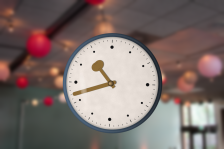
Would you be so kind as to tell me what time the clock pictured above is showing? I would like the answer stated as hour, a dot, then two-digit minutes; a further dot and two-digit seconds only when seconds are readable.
10.42
